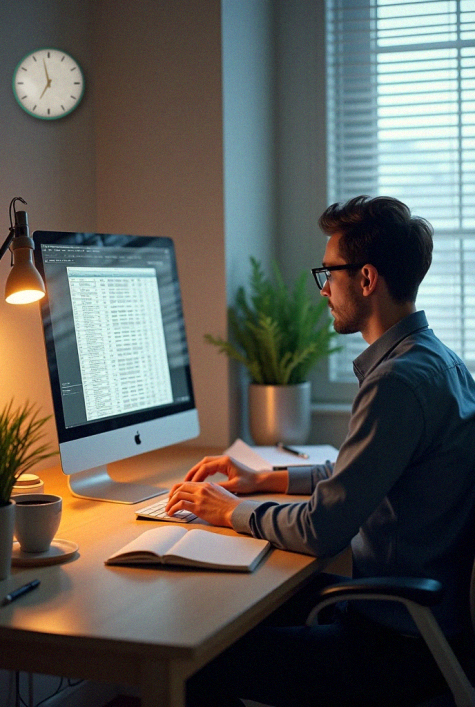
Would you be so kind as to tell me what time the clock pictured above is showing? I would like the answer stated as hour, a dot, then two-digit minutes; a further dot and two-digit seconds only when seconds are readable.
6.58
